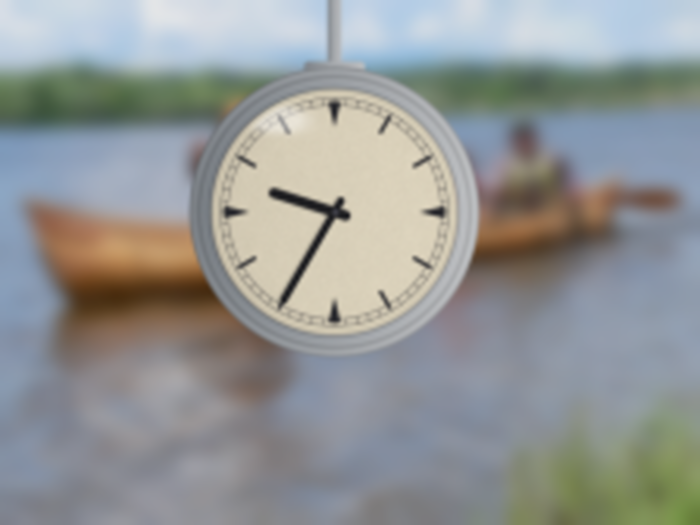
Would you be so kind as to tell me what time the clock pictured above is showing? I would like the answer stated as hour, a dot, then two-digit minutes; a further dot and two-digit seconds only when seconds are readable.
9.35
